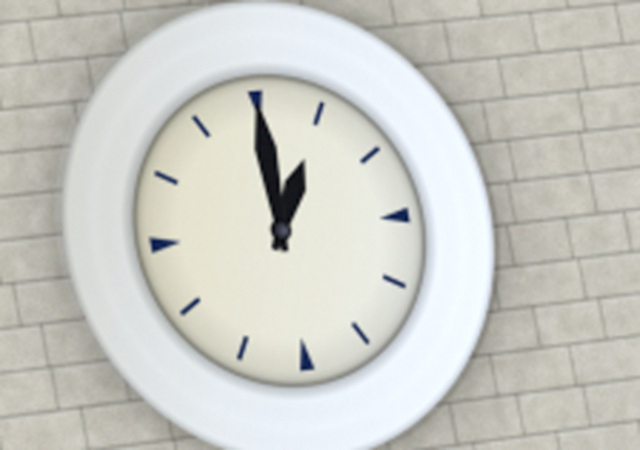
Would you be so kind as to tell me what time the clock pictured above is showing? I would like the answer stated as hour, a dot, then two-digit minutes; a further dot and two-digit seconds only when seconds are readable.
1.00
